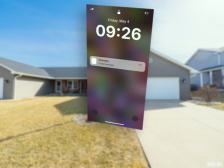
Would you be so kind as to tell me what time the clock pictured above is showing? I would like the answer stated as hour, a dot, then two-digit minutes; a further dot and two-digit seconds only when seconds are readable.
9.26
